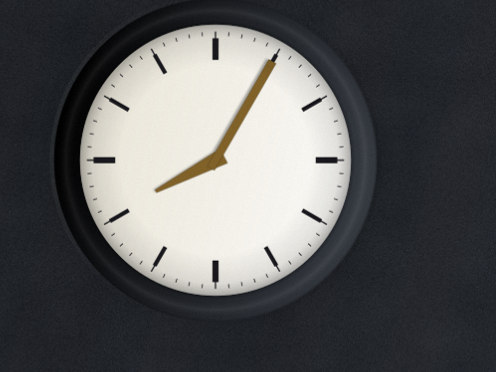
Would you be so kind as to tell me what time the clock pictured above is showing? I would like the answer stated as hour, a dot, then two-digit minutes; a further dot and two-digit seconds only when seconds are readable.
8.05
